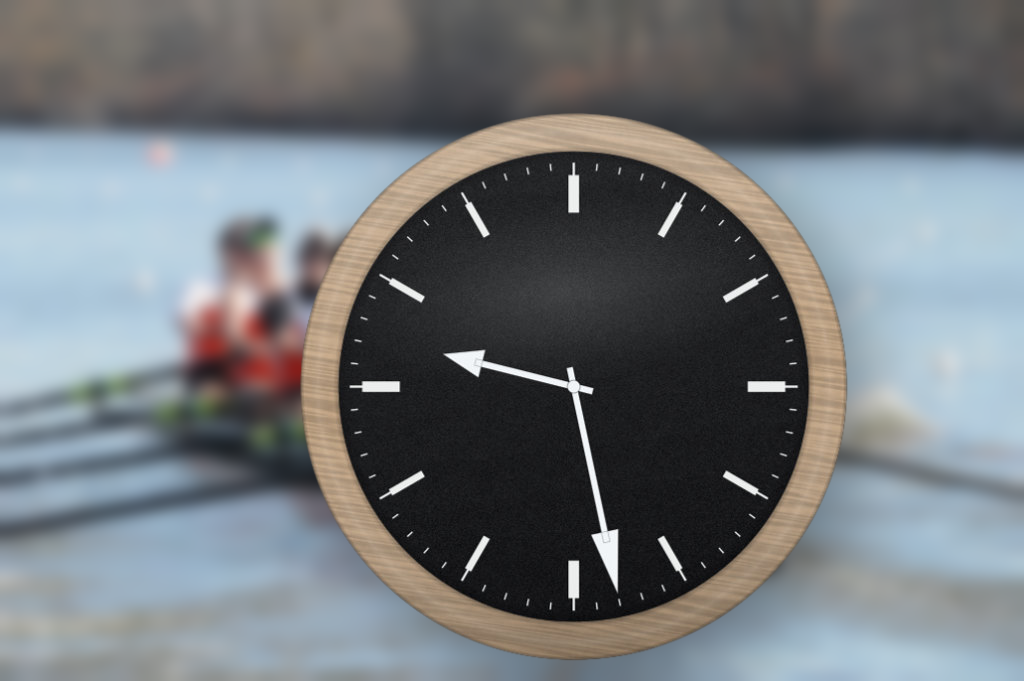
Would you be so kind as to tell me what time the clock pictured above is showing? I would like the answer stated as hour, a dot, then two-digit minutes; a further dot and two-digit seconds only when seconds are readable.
9.28
